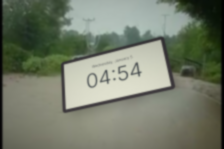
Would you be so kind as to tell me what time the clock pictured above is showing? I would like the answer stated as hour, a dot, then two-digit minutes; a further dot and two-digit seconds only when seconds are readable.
4.54
